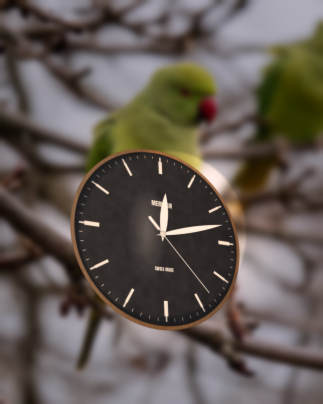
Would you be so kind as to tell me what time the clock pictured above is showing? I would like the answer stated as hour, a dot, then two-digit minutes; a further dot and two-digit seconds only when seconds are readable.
12.12.23
